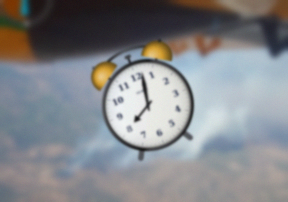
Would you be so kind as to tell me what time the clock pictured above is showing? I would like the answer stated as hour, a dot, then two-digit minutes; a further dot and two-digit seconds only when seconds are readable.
8.02
